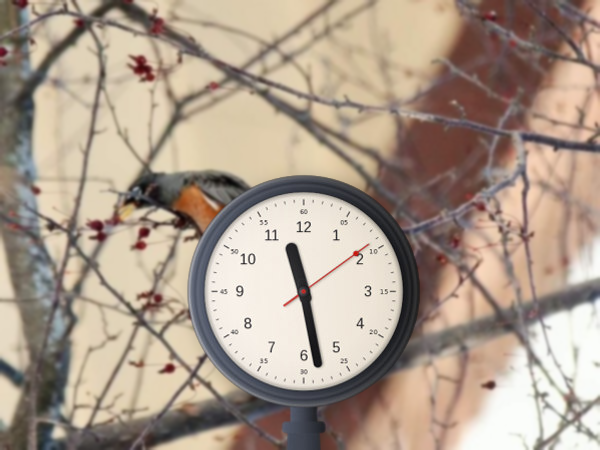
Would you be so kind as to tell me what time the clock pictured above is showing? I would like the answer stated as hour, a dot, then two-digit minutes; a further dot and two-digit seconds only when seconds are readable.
11.28.09
